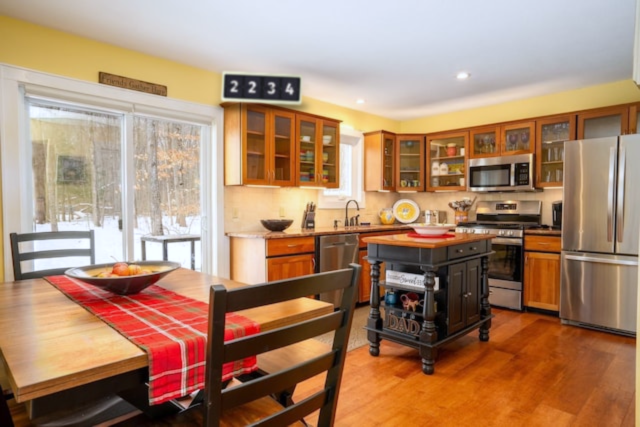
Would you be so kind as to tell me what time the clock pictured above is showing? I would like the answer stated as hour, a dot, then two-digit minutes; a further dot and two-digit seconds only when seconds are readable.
22.34
